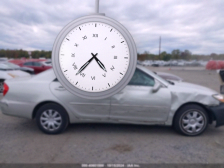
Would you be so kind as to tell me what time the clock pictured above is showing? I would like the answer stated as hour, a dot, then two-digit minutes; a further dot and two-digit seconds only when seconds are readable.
4.37
